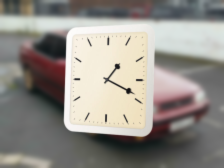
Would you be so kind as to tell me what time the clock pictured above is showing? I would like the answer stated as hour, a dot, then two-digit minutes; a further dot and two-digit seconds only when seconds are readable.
1.19
